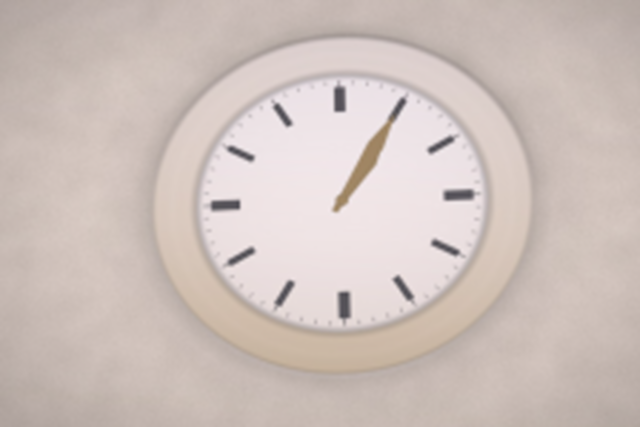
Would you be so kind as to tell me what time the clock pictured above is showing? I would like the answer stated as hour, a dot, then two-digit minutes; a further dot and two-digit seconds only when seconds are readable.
1.05
